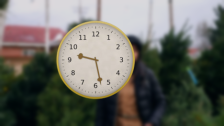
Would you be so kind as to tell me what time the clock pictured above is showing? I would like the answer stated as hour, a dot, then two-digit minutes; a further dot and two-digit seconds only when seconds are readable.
9.28
